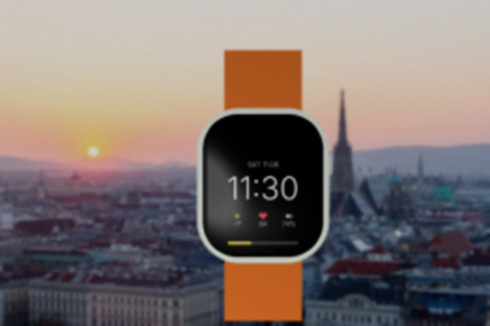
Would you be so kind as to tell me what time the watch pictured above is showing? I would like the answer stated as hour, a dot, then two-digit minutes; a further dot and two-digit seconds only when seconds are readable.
11.30
